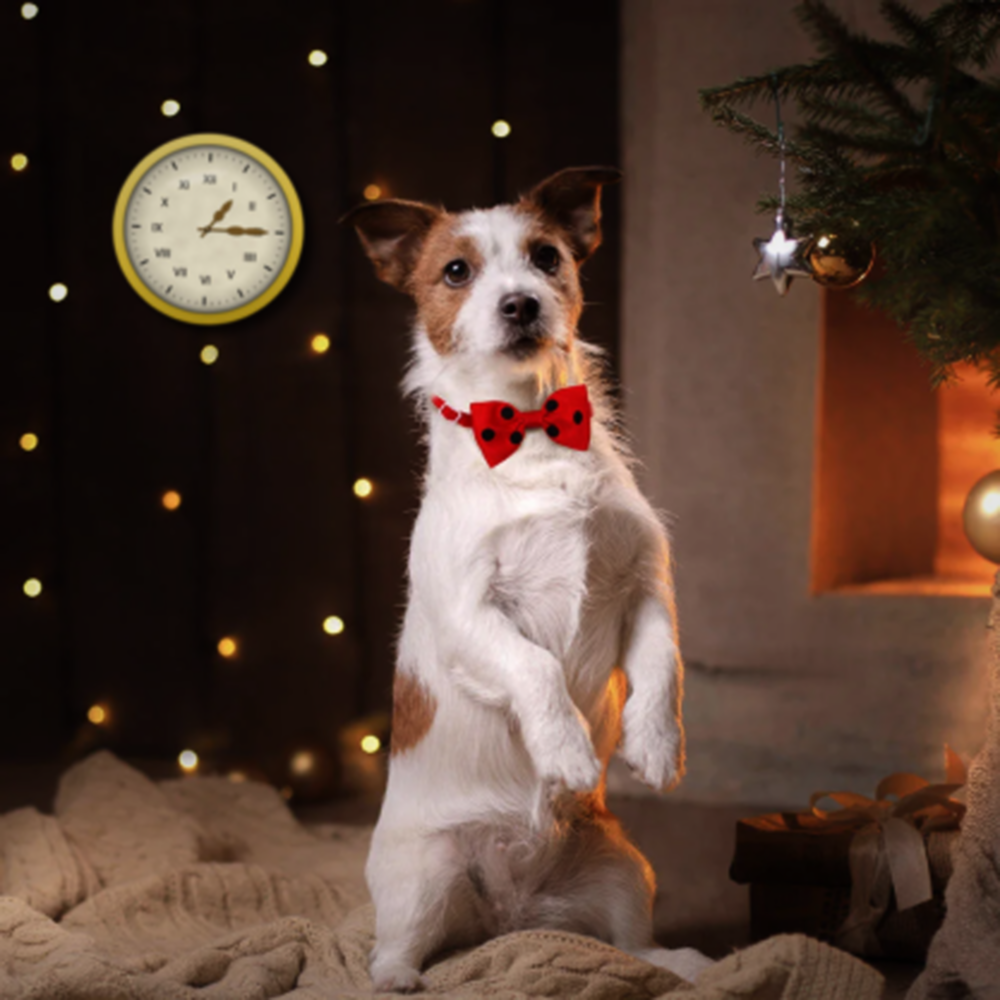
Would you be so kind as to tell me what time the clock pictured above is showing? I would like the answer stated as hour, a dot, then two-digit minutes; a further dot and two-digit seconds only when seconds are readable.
1.15
